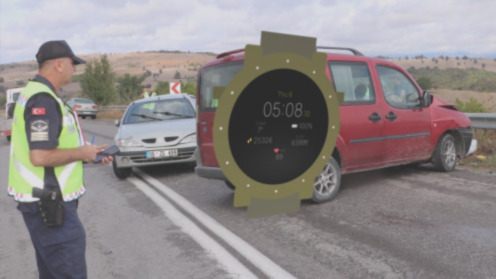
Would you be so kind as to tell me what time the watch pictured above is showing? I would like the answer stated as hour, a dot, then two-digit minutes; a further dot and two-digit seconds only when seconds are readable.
5.08
